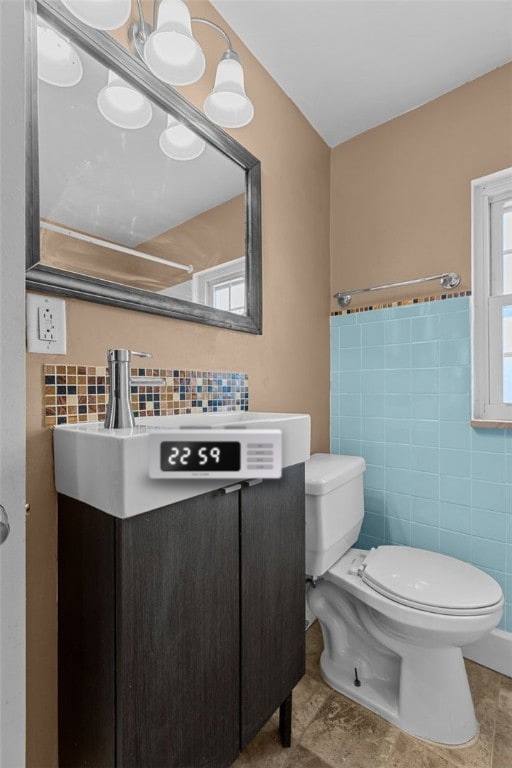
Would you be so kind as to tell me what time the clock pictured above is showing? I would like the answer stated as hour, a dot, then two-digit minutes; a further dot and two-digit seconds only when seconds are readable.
22.59
